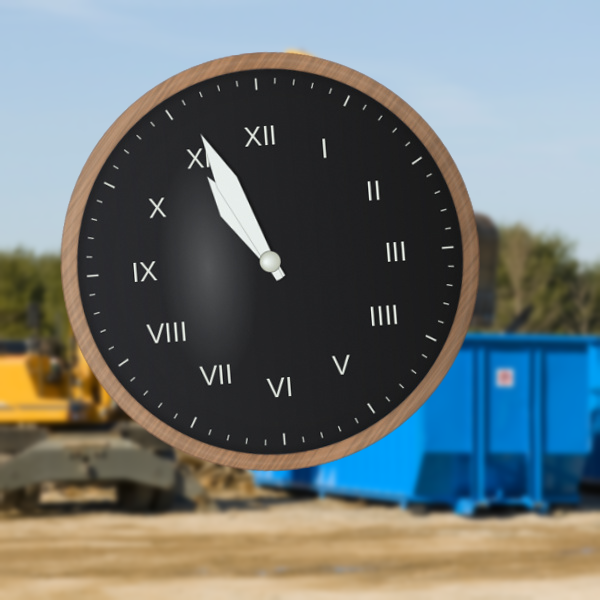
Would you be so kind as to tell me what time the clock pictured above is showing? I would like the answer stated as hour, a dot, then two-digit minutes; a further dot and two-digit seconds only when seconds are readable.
10.56
